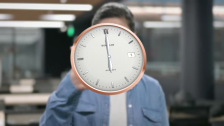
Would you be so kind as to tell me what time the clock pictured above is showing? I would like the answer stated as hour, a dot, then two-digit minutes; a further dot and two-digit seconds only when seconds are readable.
6.00
